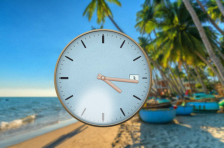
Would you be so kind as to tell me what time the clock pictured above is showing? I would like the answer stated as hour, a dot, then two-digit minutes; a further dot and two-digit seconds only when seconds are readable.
4.16
